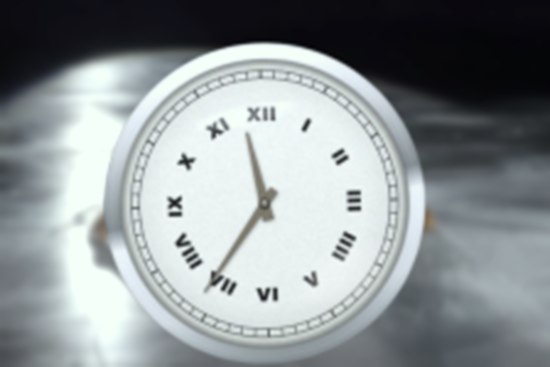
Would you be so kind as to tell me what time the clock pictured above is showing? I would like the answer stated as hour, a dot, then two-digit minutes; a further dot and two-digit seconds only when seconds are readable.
11.36
